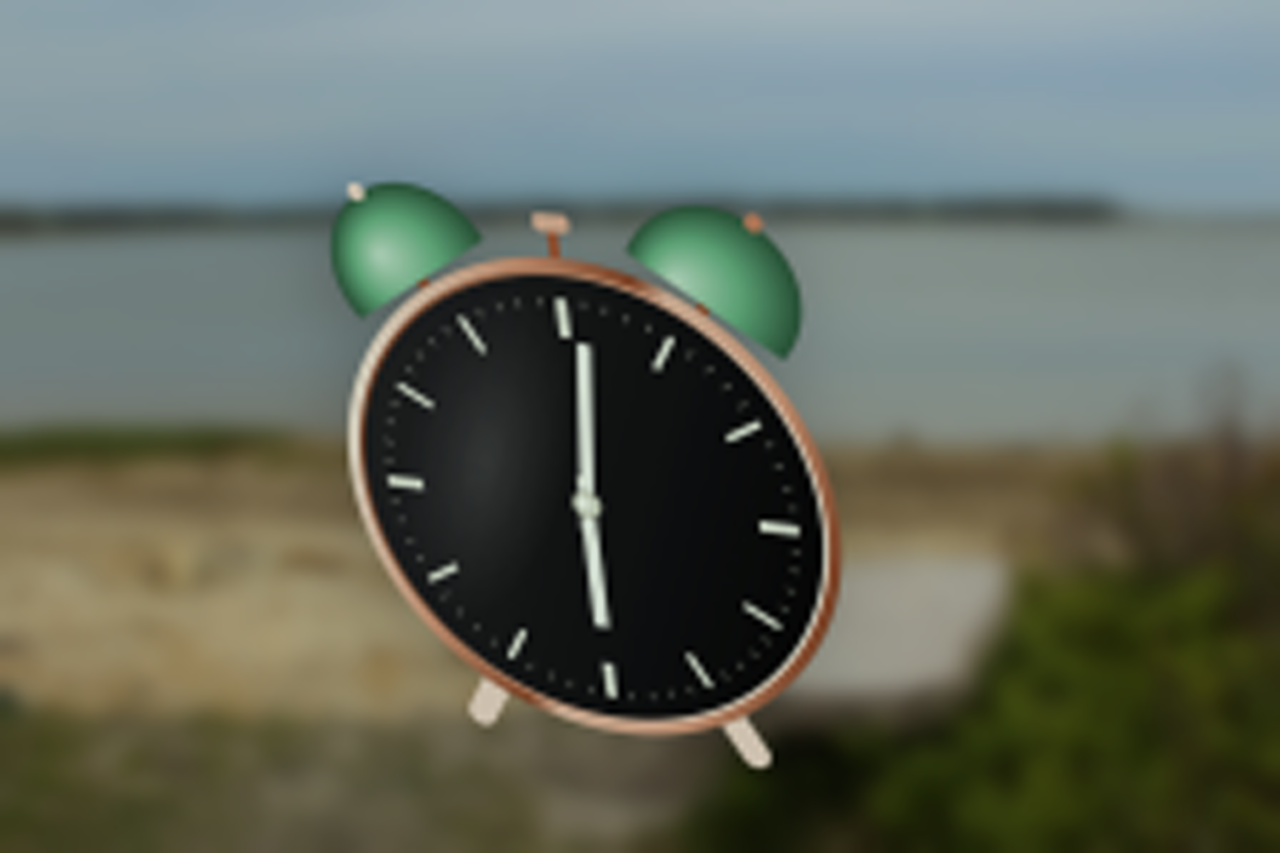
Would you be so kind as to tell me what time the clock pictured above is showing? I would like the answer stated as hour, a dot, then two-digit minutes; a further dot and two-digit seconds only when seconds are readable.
6.01
